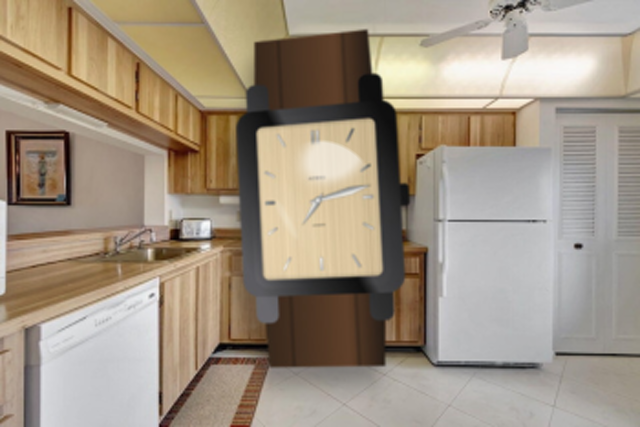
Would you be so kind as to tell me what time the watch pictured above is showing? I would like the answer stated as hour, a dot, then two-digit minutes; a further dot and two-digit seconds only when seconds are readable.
7.13
